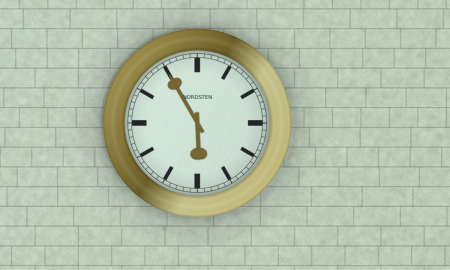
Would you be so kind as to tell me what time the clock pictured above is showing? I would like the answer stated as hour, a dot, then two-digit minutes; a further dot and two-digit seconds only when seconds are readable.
5.55
